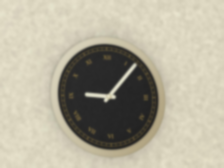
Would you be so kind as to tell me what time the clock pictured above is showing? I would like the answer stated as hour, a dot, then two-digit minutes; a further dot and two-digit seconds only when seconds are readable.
9.07
